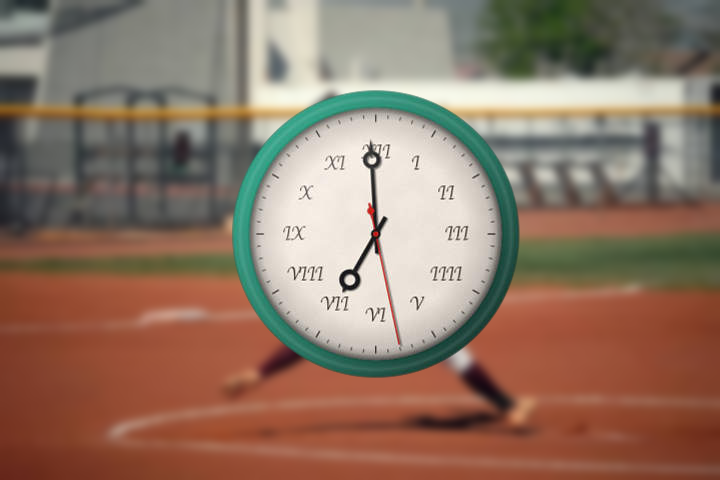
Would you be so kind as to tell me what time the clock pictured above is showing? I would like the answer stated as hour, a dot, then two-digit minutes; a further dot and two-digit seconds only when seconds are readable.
6.59.28
